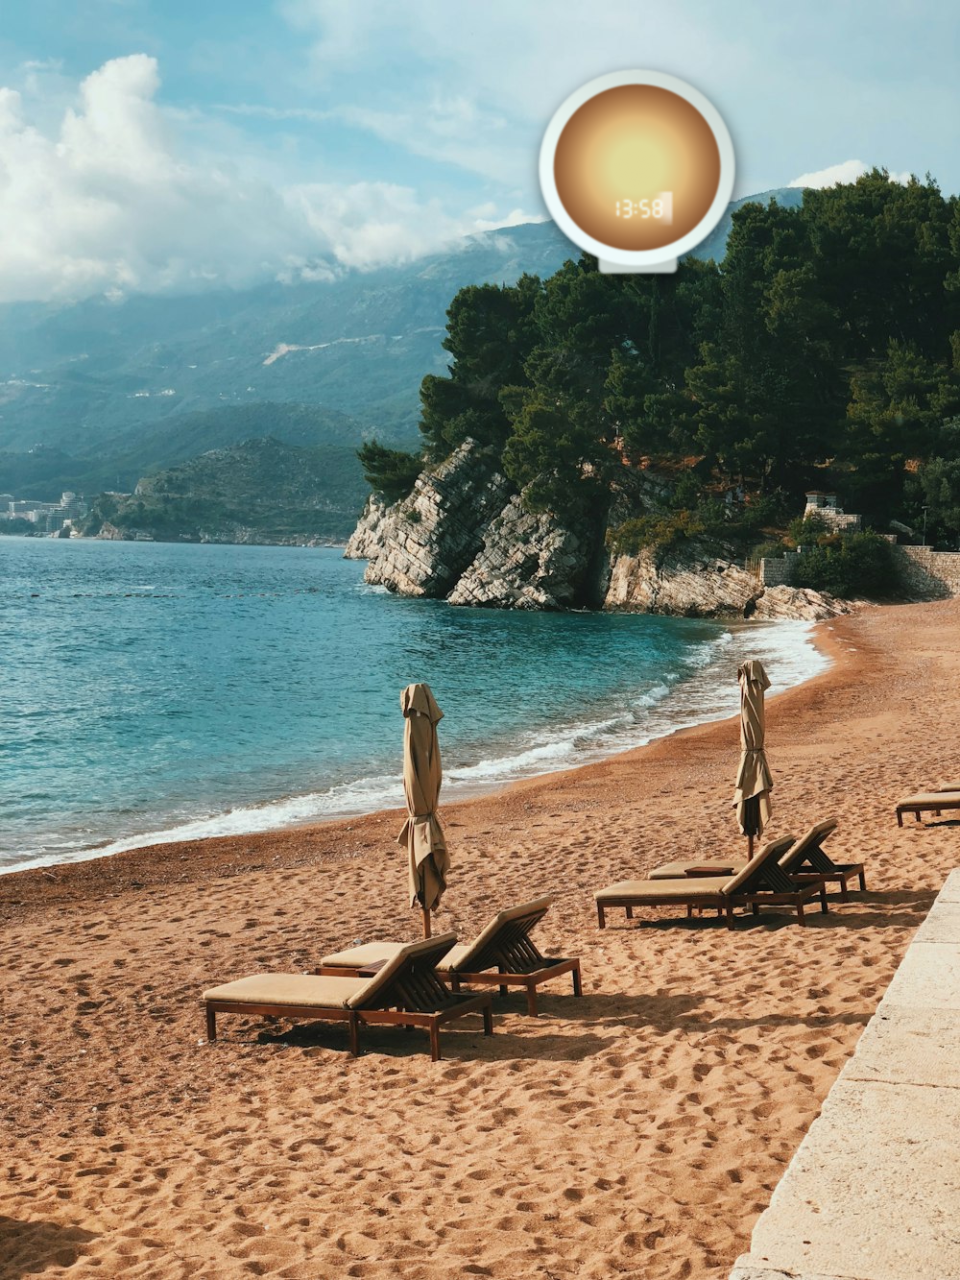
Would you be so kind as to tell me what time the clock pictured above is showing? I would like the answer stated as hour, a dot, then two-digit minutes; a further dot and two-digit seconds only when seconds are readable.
13.58
